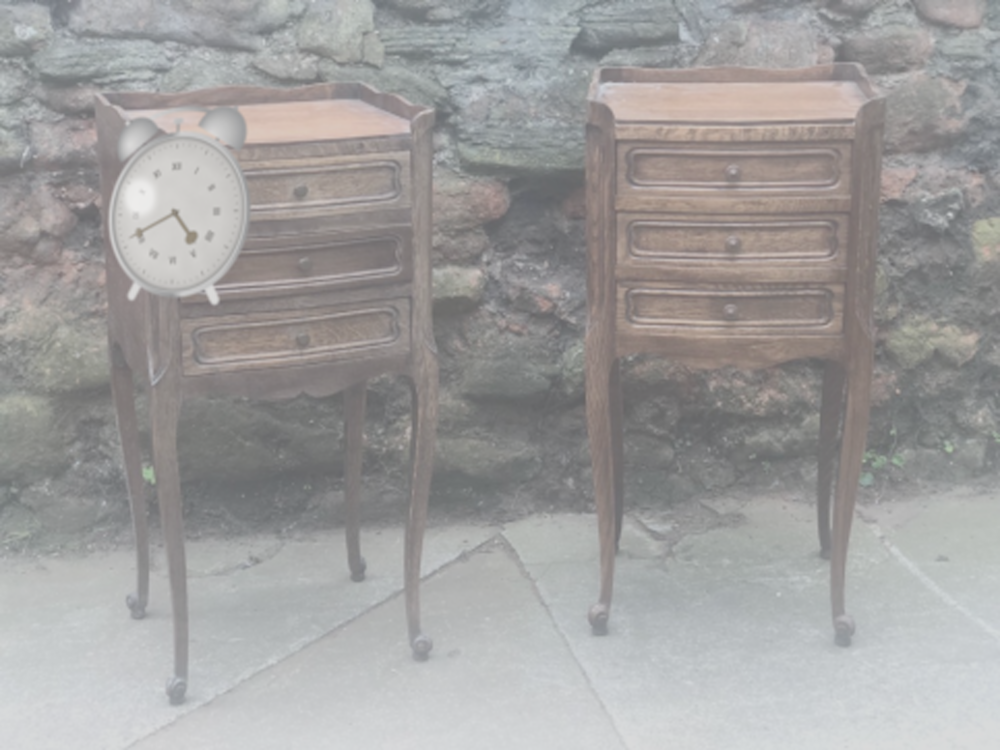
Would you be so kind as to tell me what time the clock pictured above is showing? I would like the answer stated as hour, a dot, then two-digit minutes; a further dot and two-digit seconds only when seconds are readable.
4.41
